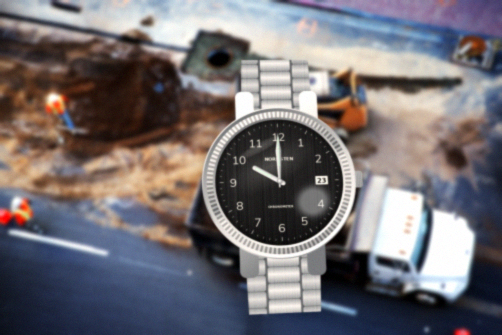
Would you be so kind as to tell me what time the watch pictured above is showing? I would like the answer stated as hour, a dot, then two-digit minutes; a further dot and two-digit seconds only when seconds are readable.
10.00
